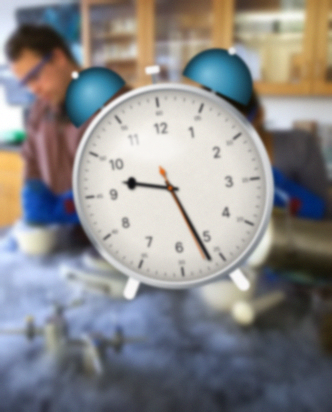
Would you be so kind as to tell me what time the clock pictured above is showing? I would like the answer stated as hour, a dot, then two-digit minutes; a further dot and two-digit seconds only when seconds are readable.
9.26.27
